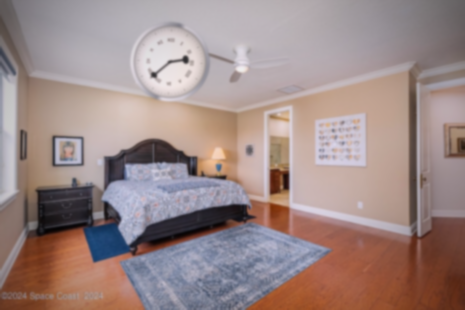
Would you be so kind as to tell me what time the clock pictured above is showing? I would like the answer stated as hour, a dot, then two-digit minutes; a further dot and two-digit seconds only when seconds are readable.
2.38
